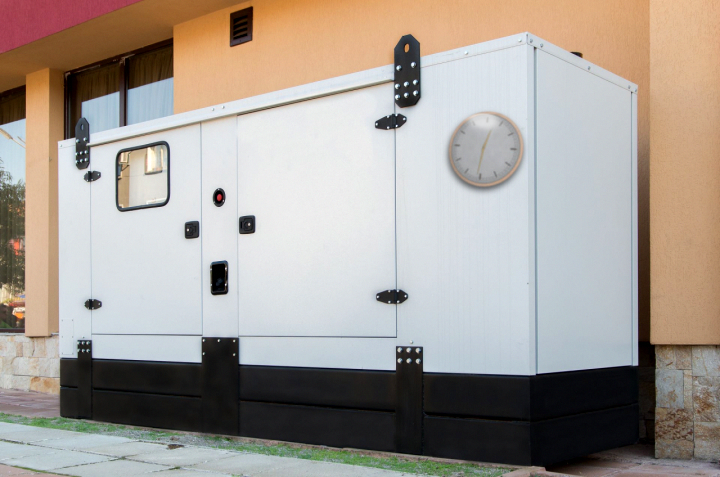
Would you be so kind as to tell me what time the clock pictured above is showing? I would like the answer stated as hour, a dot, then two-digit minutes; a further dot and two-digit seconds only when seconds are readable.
12.31
